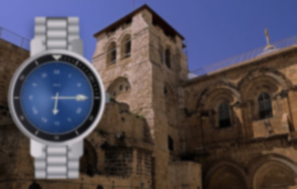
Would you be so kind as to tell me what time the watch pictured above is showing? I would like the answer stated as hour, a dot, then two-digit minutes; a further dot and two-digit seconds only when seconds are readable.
6.15
